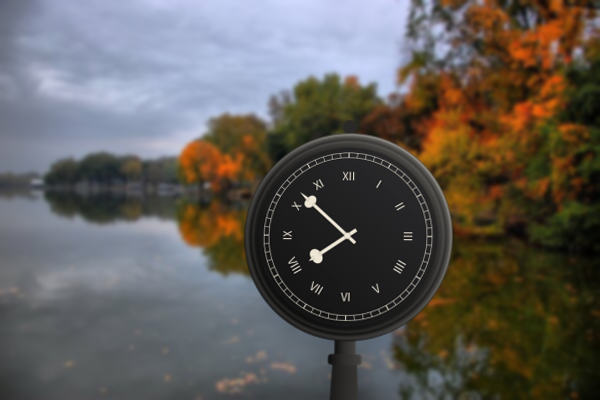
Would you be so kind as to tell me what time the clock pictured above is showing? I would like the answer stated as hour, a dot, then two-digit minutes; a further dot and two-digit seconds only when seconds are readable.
7.52
